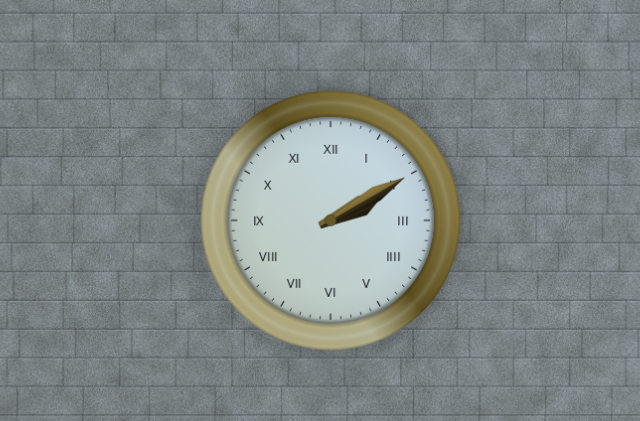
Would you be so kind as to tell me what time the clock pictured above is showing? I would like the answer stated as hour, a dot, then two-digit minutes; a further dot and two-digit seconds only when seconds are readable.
2.10
